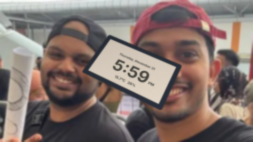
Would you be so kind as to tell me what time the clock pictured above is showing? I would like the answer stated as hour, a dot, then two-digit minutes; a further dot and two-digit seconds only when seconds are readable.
5.59
